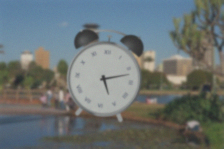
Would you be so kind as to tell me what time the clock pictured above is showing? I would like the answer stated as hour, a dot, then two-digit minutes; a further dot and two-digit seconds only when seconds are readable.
5.12
